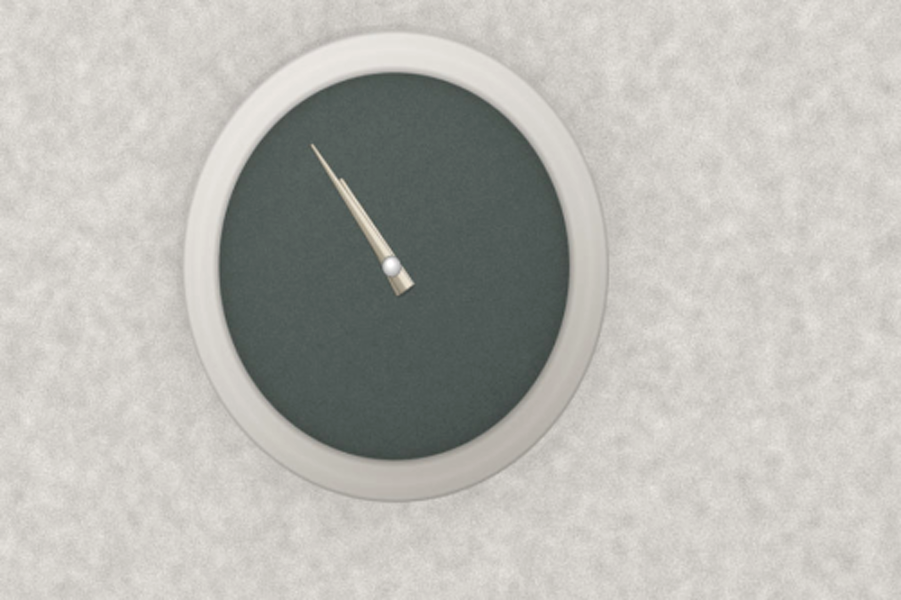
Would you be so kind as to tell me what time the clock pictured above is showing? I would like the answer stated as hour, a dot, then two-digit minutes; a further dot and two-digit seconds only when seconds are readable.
10.54
